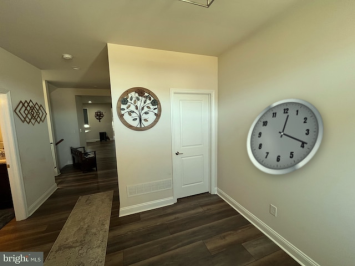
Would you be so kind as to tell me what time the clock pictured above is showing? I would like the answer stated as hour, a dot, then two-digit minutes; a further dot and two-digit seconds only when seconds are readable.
12.19
